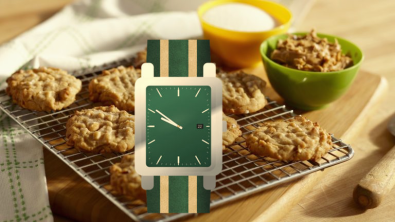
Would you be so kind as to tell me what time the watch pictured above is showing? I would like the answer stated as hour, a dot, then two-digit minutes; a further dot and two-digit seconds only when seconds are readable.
9.51
